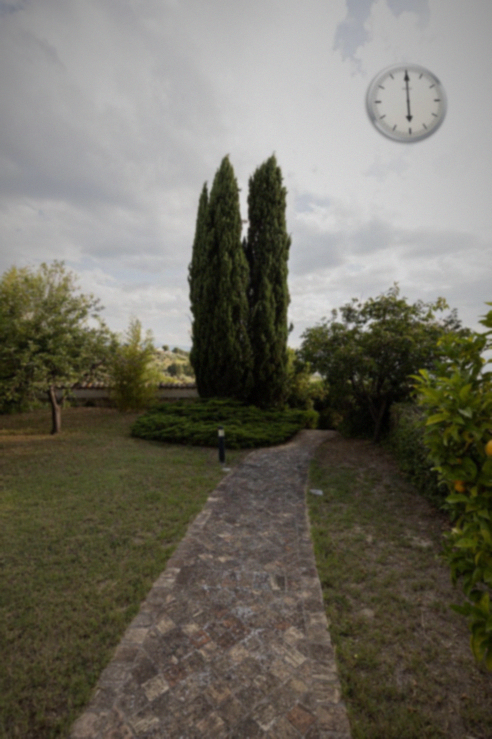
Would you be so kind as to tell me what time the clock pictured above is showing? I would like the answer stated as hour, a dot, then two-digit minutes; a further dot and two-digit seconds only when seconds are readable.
6.00
